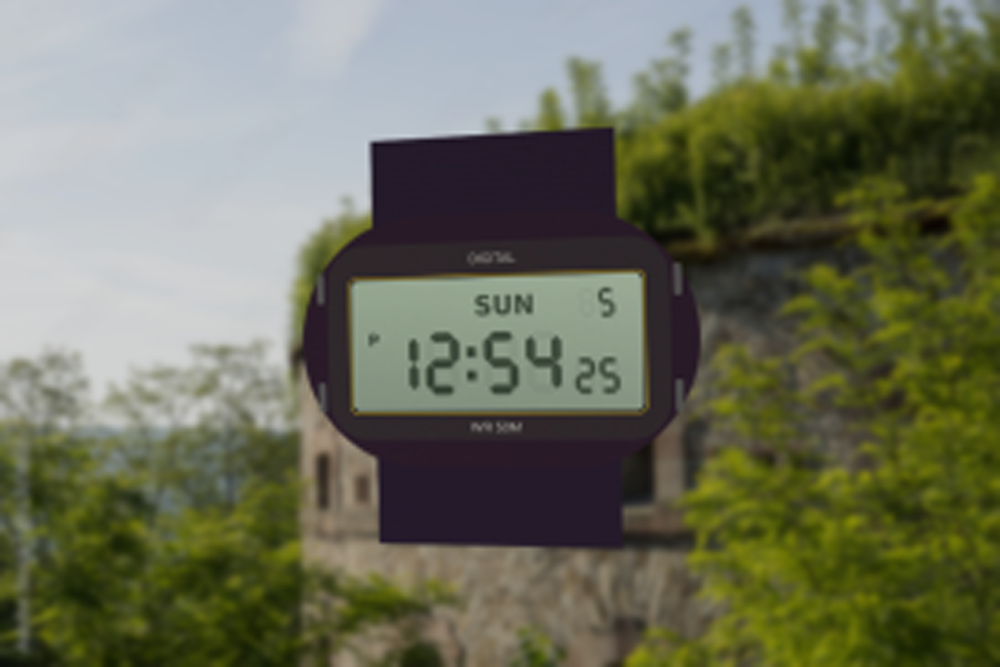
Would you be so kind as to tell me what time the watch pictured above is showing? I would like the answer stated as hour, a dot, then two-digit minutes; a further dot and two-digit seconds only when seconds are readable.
12.54.25
